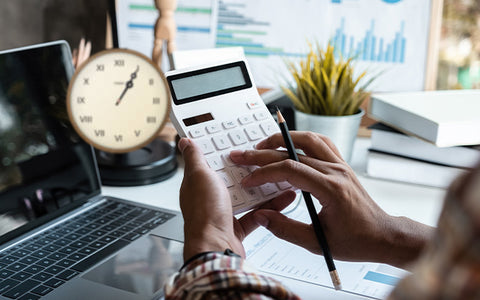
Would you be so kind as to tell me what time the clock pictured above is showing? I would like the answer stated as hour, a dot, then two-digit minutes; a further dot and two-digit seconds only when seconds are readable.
1.05
